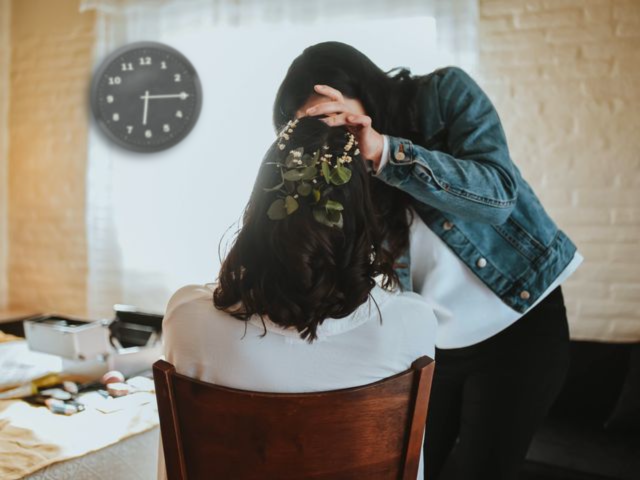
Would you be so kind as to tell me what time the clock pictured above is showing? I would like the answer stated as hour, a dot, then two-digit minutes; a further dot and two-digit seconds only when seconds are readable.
6.15
